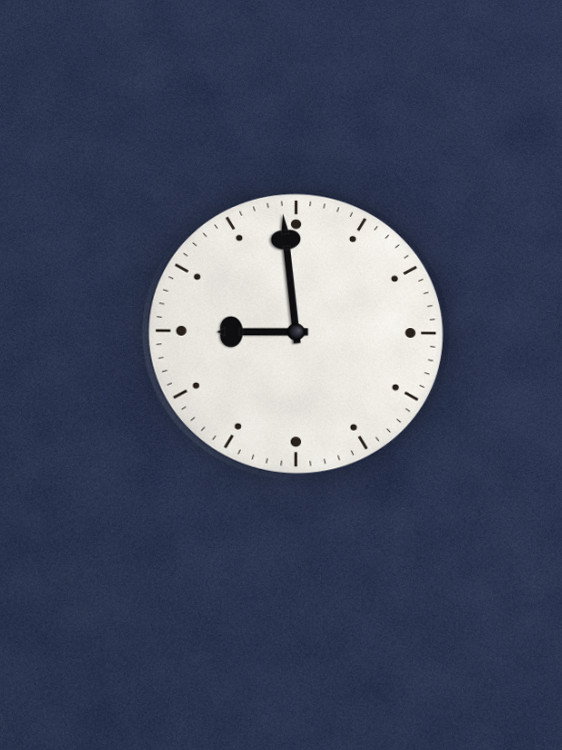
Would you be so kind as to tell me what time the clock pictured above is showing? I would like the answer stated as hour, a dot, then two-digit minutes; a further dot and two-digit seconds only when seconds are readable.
8.59
